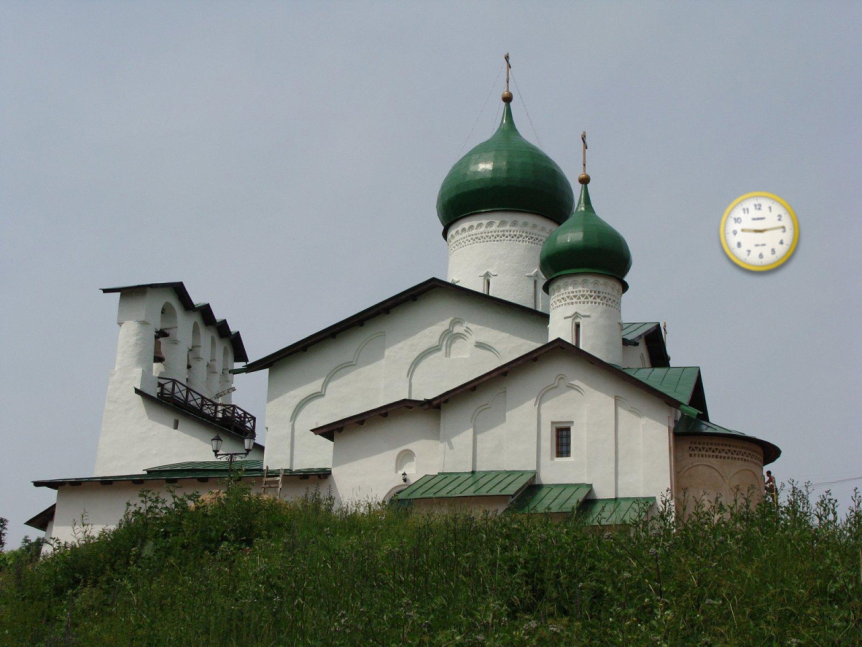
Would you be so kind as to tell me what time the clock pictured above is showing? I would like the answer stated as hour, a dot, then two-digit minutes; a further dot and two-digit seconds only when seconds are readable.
9.14
